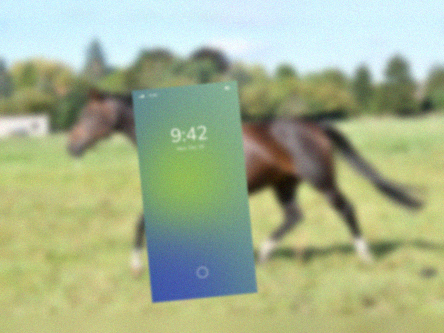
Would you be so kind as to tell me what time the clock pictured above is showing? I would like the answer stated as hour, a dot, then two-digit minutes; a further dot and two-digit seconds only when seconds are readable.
9.42
